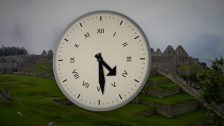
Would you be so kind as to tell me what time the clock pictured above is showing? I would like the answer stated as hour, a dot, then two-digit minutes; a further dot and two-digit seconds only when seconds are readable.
4.29
